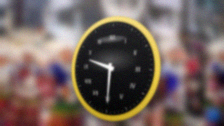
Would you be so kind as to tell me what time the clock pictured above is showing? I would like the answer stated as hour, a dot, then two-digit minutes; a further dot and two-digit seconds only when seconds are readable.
9.30
